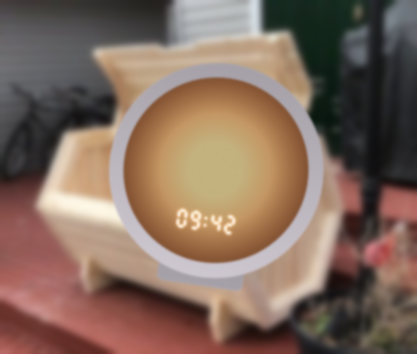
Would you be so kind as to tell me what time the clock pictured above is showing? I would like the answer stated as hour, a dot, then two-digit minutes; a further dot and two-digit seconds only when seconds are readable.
9.42
